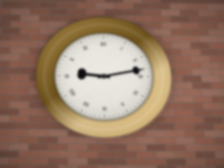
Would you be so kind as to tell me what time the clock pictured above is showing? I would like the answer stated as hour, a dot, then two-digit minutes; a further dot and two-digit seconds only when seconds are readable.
9.13
